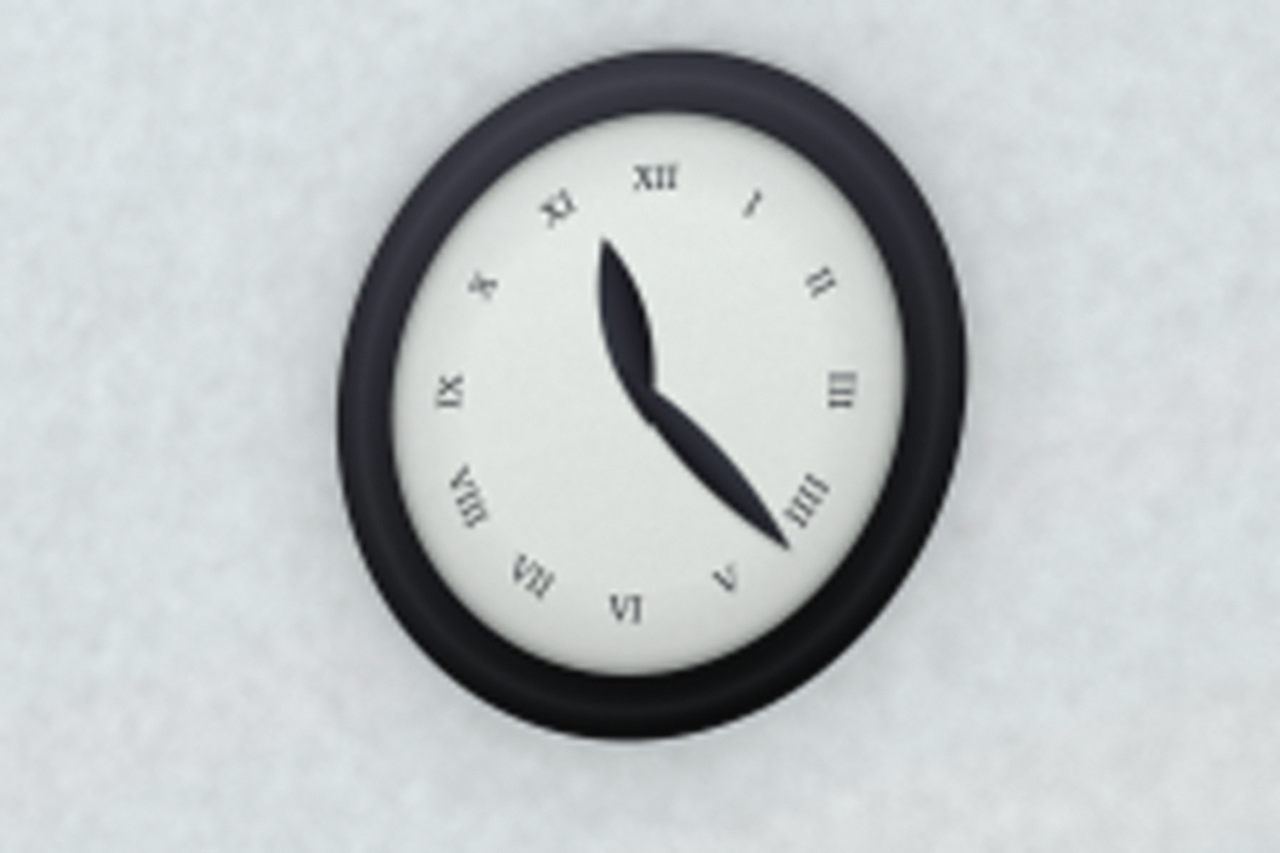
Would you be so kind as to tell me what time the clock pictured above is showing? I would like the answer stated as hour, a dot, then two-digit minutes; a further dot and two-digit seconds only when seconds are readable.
11.22
